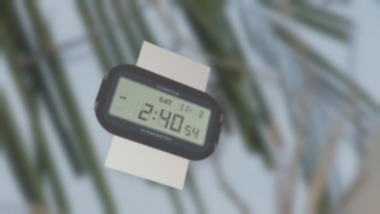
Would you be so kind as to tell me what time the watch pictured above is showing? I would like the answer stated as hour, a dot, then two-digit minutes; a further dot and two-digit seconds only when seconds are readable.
2.40.54
